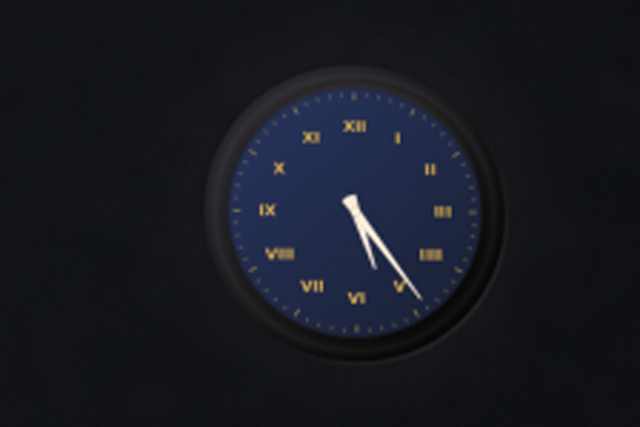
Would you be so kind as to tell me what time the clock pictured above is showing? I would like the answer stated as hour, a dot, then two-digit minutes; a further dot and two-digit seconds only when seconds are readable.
5.24
